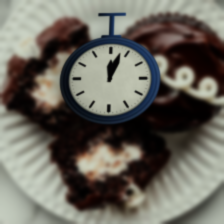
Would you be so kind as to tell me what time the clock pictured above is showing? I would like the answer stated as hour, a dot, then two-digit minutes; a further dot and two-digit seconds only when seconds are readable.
12.03
